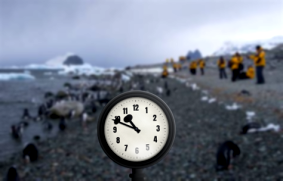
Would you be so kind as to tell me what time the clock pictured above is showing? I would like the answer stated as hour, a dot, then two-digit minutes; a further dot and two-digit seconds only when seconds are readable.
10.49
